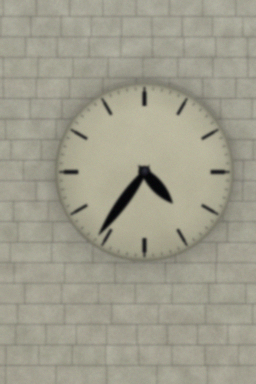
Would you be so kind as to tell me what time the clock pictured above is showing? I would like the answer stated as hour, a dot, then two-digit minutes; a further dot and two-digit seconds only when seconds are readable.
4.36
